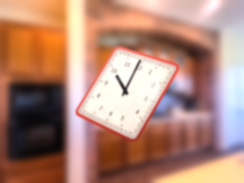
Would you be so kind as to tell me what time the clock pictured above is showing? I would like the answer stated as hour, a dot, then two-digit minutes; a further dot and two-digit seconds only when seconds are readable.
9.59
